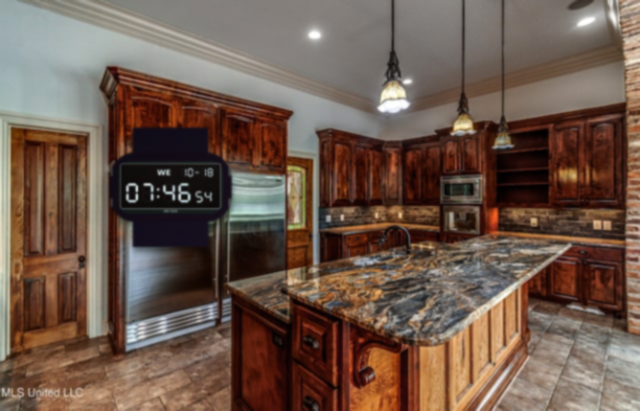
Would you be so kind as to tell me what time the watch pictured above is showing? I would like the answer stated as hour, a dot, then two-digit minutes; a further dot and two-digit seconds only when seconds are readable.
7.46.54
